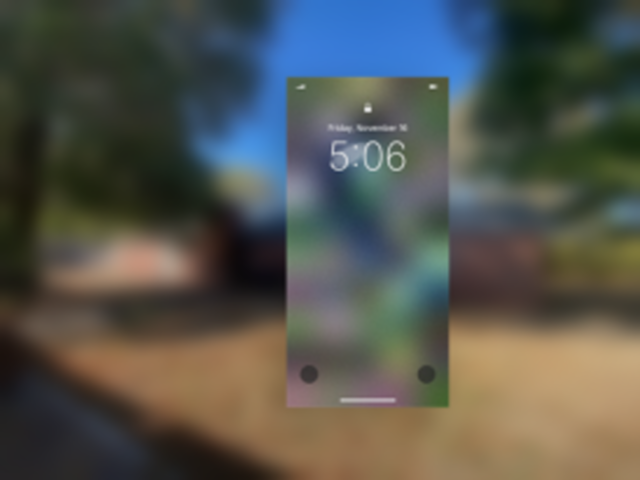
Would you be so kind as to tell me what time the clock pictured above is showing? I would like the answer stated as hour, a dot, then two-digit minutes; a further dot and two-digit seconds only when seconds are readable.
5.06
